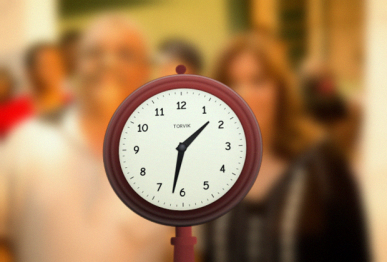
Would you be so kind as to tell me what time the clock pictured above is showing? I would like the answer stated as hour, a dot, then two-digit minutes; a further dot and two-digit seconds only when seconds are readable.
1.32
